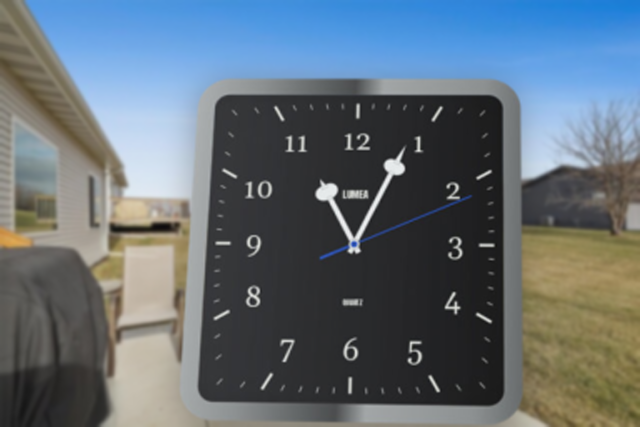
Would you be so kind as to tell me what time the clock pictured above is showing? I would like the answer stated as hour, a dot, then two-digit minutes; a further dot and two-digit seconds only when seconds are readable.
11.04.11
